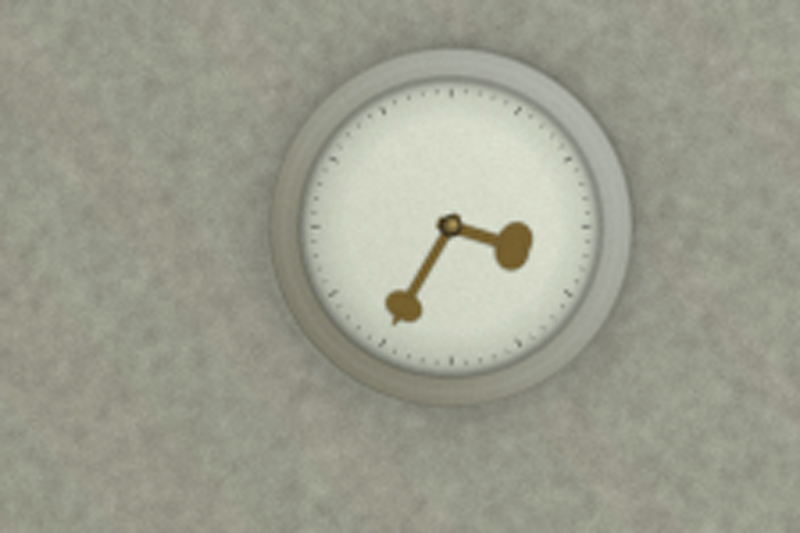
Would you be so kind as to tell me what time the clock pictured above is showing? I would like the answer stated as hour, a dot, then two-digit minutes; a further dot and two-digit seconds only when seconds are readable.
3.35
